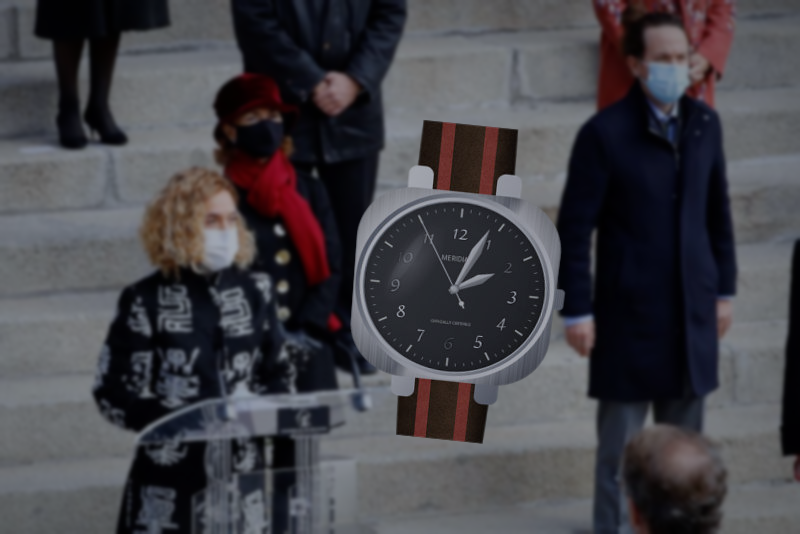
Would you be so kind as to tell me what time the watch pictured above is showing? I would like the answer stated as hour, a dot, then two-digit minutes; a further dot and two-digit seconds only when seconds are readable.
2.03.55
